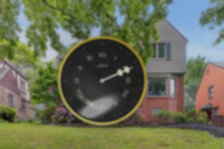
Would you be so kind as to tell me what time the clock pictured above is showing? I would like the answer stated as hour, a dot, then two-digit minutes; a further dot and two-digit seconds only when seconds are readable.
2.11
